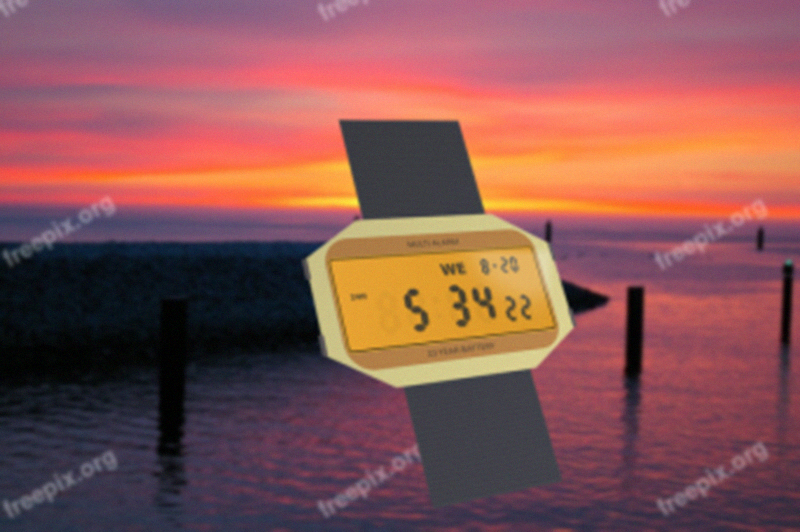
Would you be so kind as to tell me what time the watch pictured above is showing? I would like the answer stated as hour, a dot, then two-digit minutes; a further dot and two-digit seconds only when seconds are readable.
5.34.22
